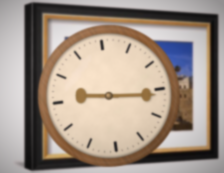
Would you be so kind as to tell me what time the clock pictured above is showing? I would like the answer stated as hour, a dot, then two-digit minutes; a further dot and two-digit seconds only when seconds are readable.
9.16
